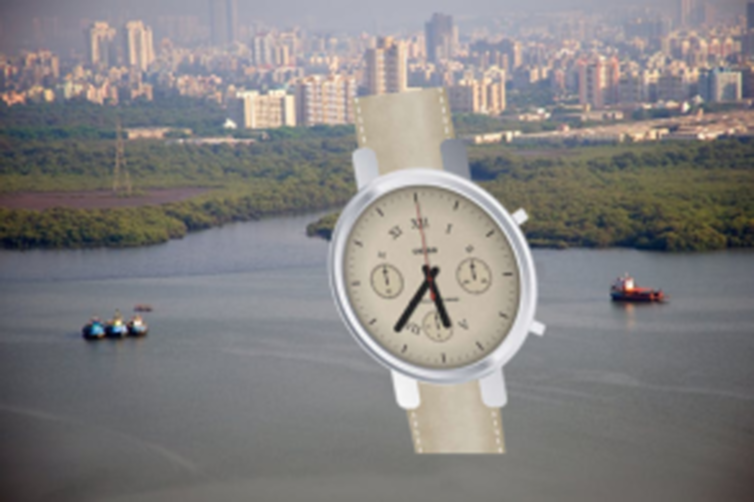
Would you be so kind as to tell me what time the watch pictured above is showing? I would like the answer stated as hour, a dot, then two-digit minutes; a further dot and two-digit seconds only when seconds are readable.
5.37
